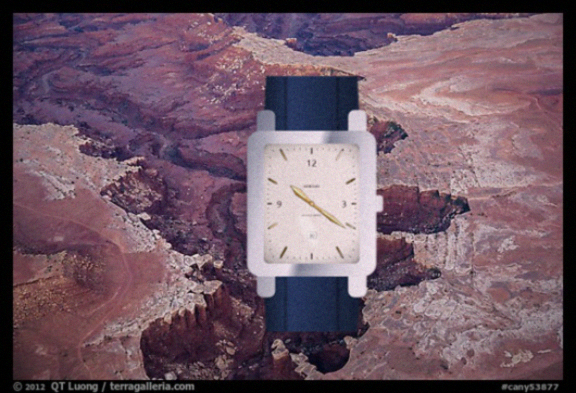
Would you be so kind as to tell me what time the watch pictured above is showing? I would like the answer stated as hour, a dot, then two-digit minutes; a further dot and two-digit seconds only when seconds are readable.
10.21
